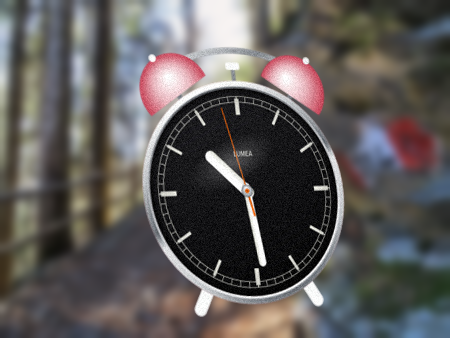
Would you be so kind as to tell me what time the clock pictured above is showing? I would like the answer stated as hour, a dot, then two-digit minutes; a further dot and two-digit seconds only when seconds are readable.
10.28.58
